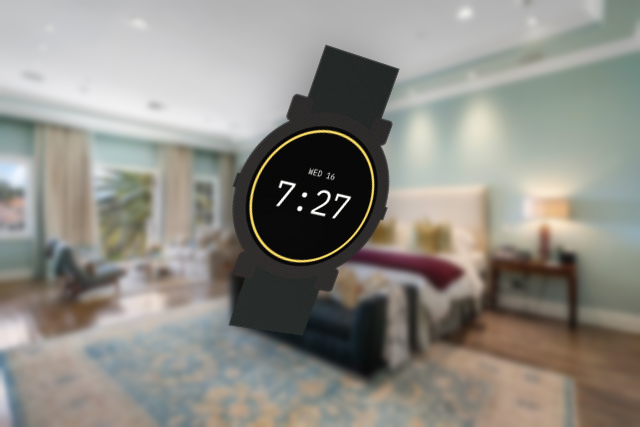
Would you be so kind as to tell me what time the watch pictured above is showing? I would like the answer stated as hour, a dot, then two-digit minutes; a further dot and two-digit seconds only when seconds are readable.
7.27
